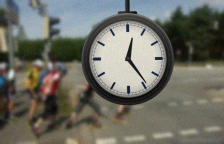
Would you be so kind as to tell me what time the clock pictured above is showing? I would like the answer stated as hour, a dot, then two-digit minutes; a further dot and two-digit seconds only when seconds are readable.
12.24
